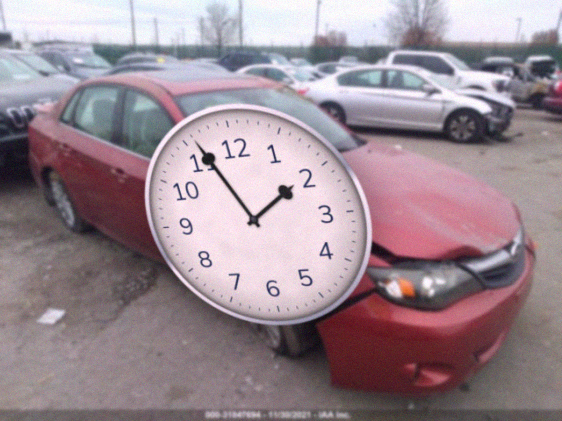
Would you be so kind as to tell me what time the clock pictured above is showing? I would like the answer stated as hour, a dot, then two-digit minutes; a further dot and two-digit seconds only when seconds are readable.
1.56
